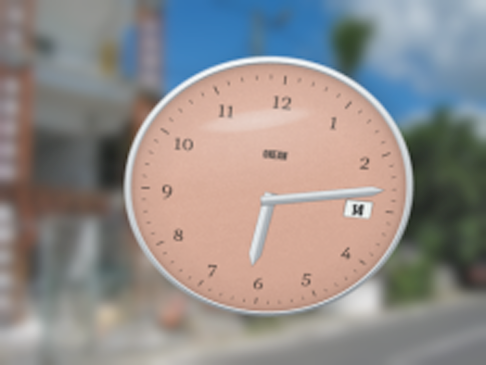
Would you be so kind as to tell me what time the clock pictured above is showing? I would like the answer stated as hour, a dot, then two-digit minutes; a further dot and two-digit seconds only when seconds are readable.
6.13
